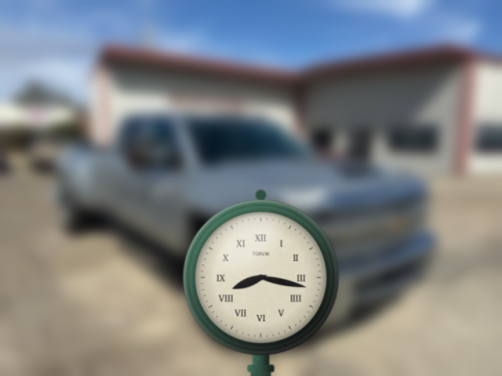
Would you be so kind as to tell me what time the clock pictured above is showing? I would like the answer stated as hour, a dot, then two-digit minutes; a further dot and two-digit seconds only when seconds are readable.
8.17
